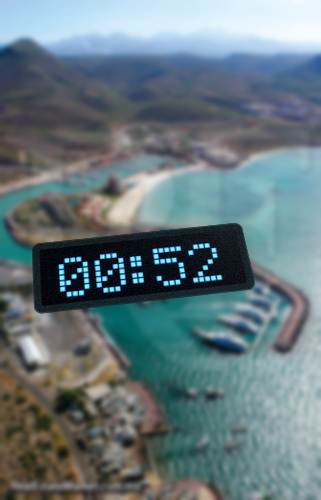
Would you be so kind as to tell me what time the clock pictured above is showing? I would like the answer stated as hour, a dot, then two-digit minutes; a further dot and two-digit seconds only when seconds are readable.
0.52
